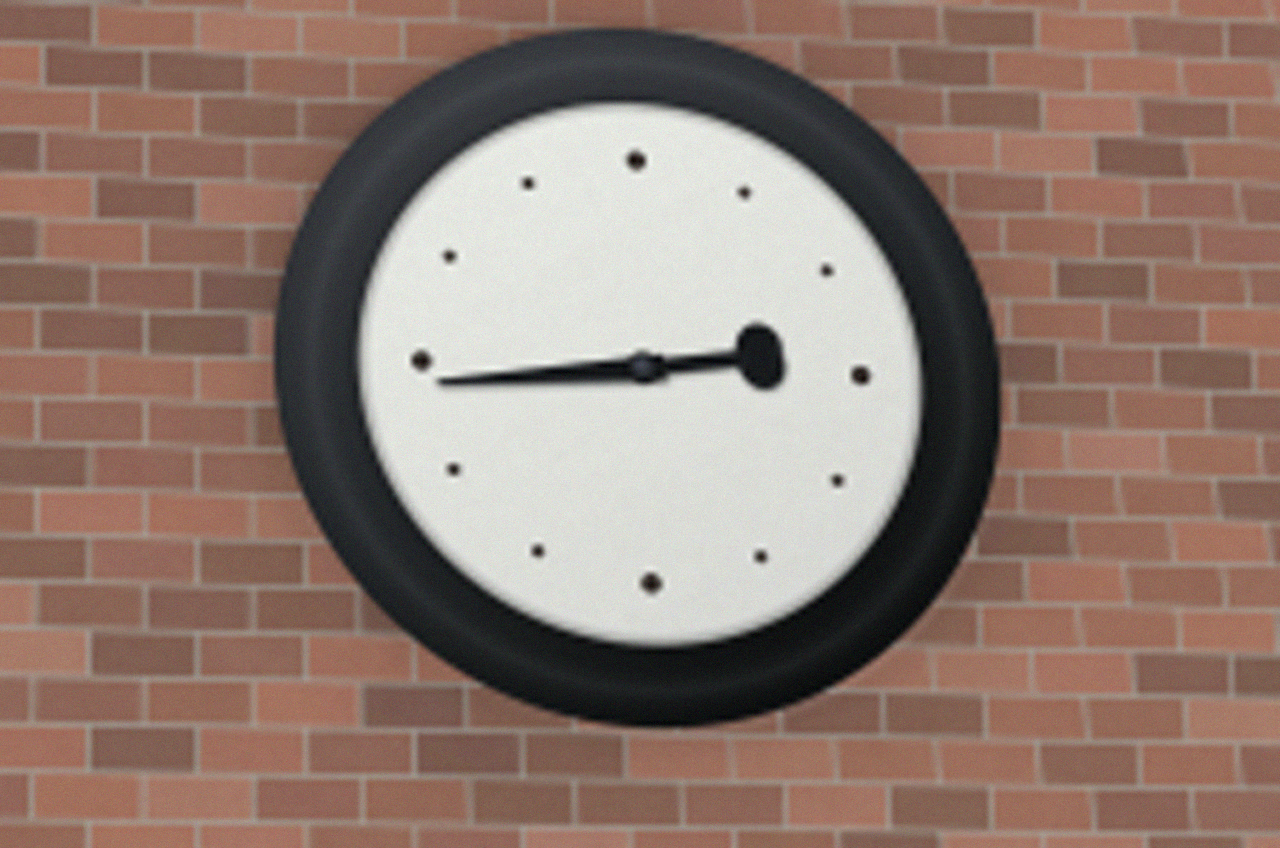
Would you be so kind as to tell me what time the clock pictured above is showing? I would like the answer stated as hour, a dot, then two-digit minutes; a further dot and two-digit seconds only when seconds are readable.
2.44
